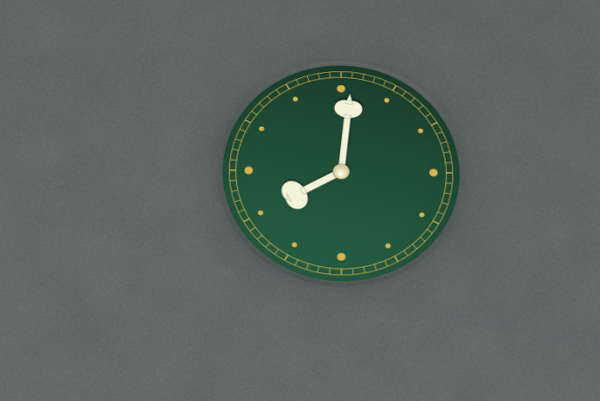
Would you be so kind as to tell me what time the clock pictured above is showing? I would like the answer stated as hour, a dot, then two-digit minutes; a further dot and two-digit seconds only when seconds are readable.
8.01
